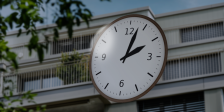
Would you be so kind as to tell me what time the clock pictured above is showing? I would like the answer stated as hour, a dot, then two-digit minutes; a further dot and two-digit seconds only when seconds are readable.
2.03
